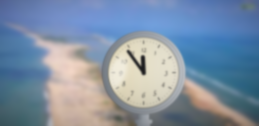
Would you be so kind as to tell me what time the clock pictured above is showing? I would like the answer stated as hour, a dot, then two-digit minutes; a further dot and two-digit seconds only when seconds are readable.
11.54
